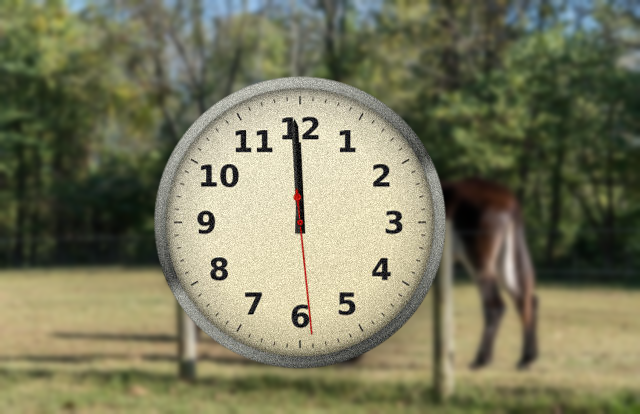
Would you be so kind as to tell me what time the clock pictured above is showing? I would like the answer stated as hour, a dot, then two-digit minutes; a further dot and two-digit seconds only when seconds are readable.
11.59.29
